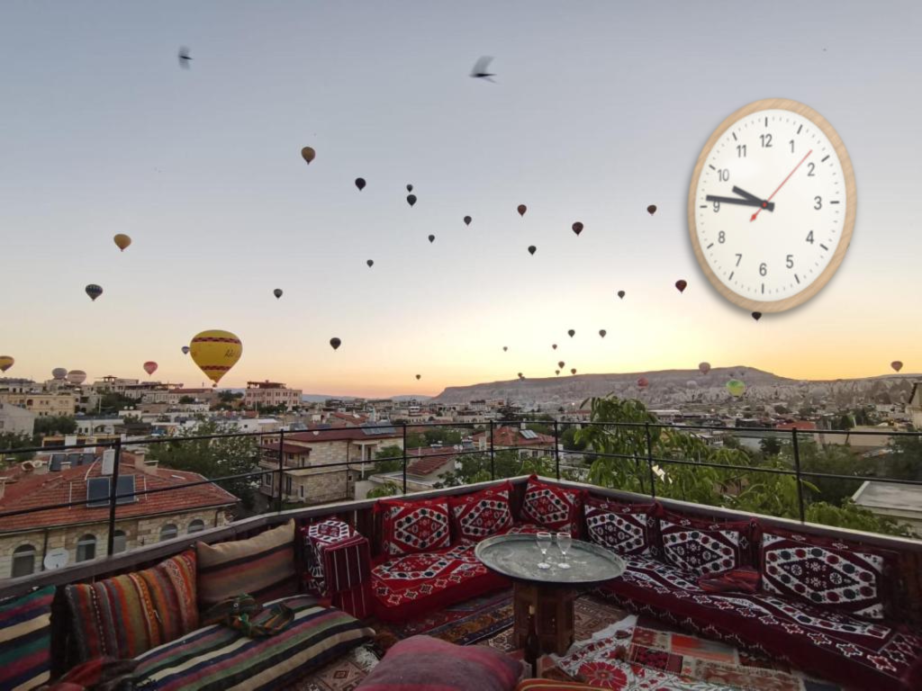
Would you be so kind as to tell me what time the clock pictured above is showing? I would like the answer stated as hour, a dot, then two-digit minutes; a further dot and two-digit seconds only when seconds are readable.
9.46.08
